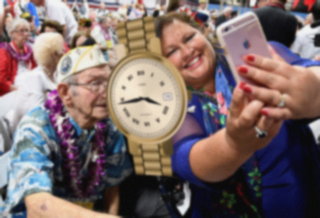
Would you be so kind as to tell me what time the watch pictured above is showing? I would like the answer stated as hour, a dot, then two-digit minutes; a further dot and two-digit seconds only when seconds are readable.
3.44
